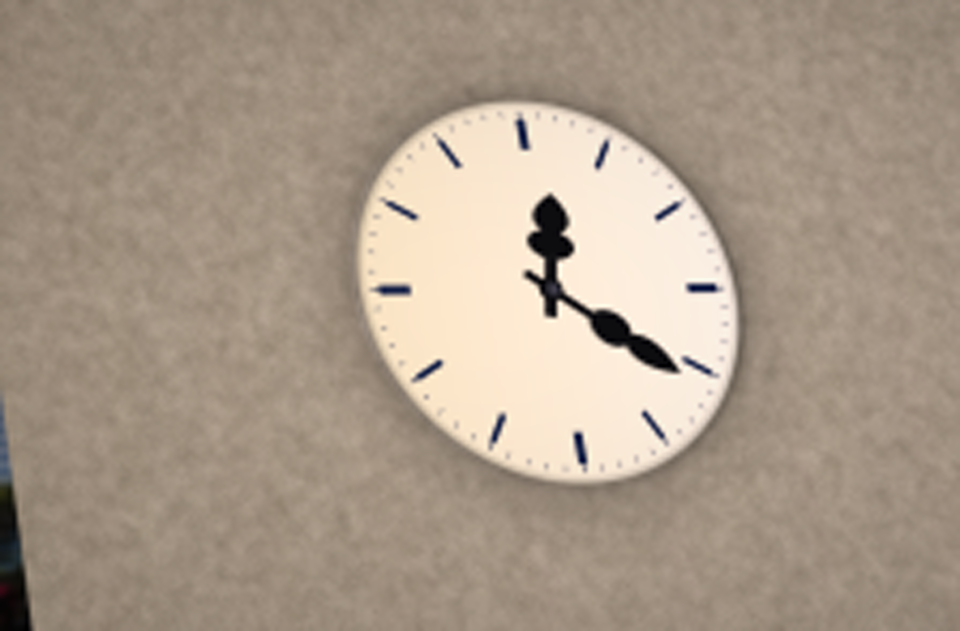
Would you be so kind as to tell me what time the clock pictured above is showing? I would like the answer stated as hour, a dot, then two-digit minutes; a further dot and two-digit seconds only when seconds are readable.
12.21
